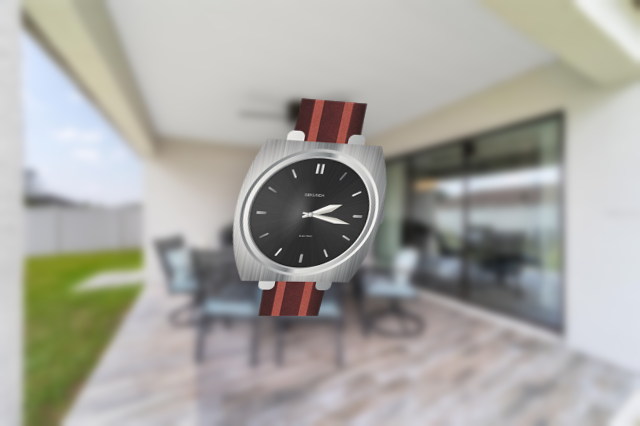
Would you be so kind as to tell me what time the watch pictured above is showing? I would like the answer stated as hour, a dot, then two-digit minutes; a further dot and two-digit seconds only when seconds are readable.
2.17
